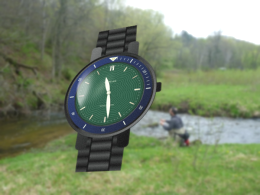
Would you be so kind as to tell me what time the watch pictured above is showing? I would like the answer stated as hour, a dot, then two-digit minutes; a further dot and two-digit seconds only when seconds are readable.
11.29
